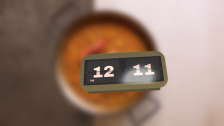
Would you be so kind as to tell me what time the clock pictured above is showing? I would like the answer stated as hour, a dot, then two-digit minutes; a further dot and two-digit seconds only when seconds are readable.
12.11
